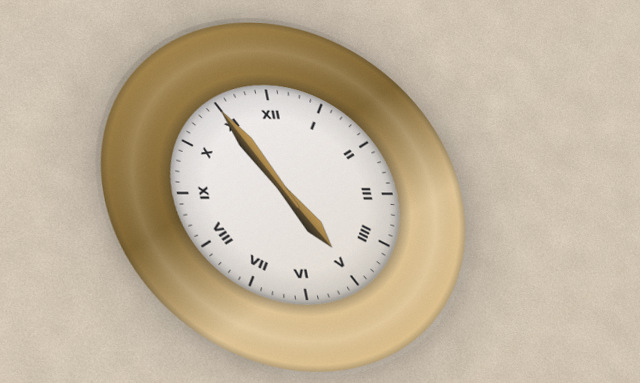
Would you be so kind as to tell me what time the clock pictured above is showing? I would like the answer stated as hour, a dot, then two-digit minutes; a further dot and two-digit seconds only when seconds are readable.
4.55
